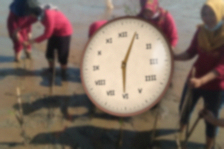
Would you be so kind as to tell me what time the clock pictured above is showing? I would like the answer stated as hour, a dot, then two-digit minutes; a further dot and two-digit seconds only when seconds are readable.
6.04
